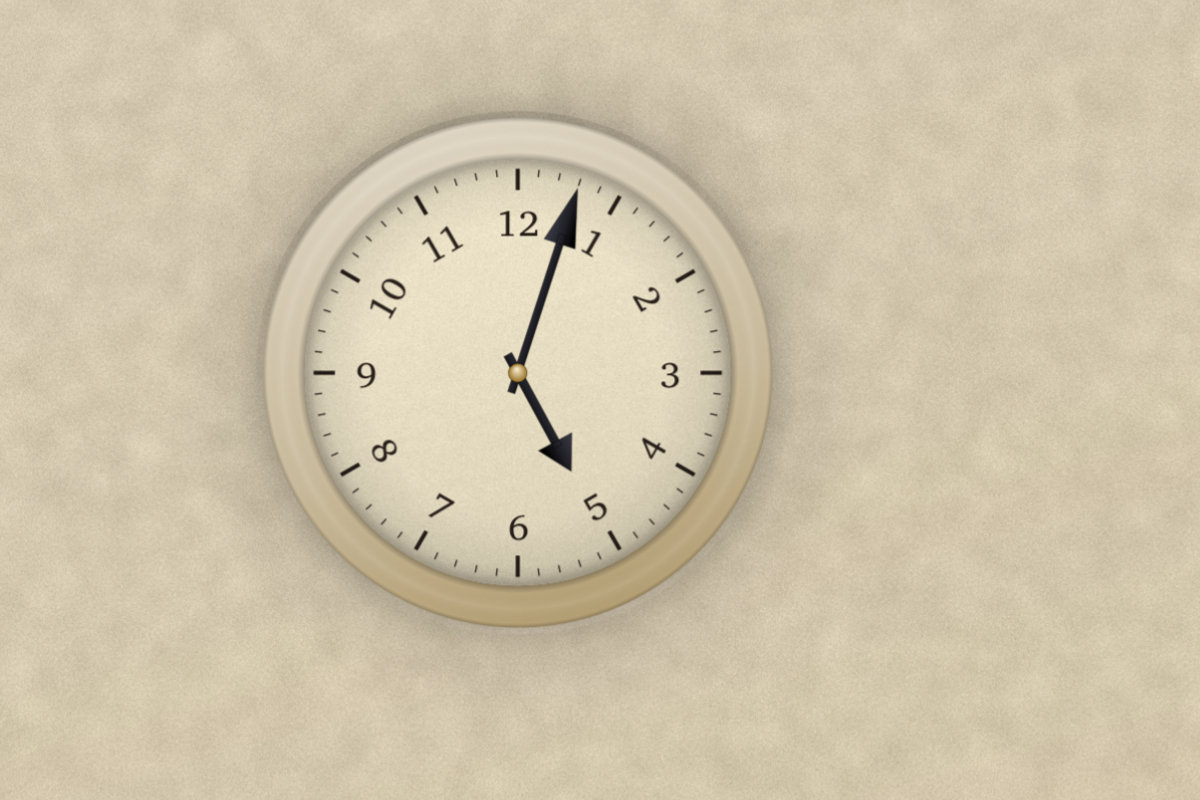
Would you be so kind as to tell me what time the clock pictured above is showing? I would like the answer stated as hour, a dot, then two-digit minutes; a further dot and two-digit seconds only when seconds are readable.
5.03
